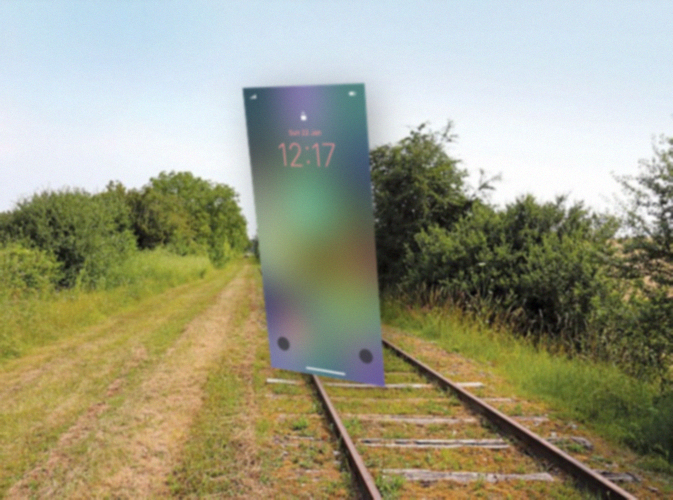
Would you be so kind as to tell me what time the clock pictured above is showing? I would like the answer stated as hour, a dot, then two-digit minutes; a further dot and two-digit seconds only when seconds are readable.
12.17
